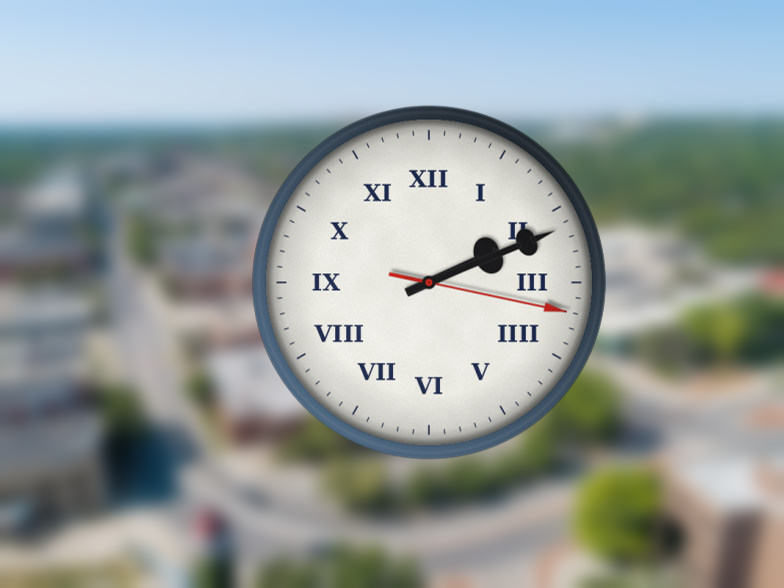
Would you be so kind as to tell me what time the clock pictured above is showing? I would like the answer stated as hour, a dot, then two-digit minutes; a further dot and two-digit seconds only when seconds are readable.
2.11.17
